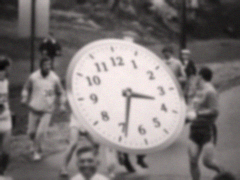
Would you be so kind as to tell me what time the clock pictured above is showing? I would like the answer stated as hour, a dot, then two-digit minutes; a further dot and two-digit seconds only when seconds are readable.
3.34
